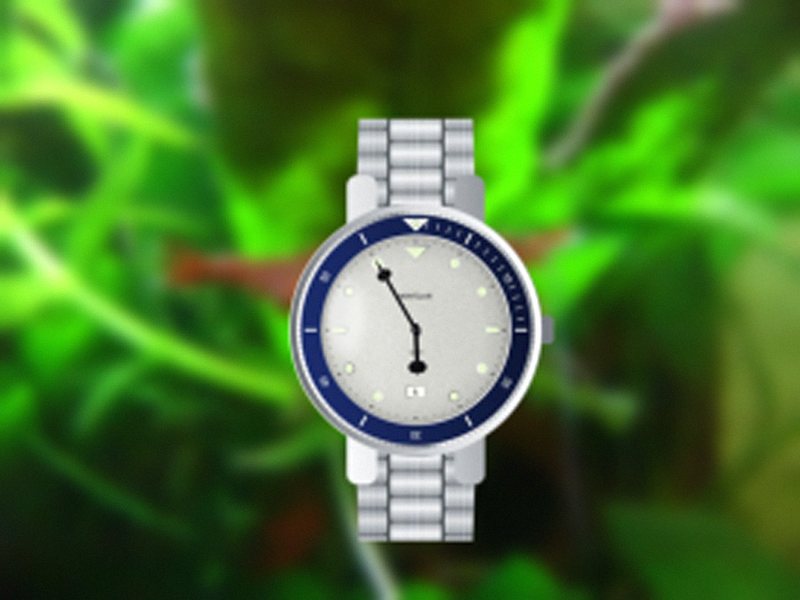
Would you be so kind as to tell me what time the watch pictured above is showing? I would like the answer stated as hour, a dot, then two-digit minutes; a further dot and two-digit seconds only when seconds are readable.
5.55
